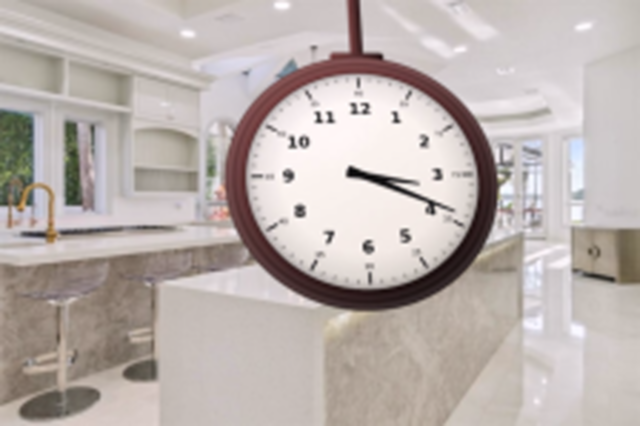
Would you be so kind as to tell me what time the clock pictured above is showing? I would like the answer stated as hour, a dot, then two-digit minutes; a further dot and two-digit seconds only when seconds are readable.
3.19
